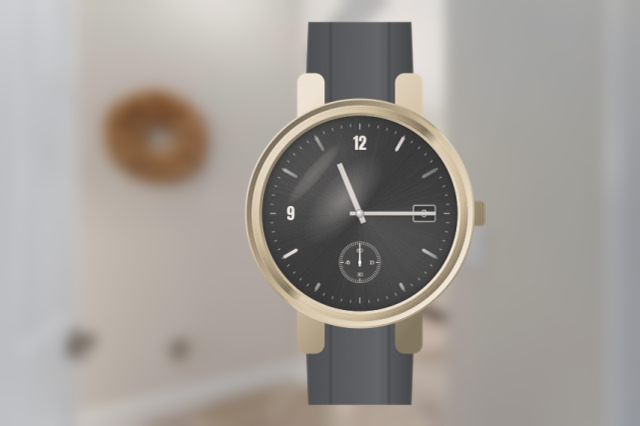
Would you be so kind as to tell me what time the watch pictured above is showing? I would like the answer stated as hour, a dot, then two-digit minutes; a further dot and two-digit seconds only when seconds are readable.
11.15
